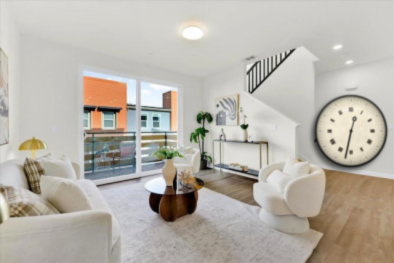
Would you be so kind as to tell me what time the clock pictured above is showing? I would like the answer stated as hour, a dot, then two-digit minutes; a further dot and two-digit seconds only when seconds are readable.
12.32
